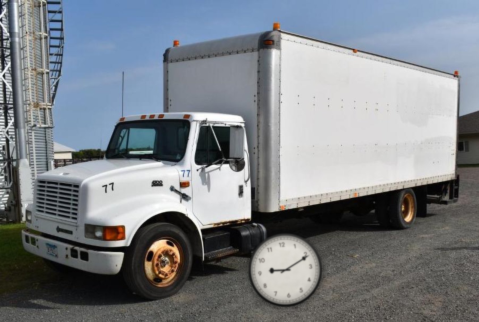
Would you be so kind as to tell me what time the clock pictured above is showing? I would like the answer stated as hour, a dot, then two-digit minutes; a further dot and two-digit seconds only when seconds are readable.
9.11
